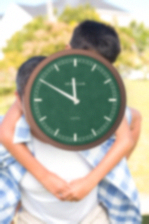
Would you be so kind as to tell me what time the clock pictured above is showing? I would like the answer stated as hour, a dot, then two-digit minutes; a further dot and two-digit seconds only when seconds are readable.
11.50
